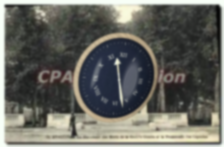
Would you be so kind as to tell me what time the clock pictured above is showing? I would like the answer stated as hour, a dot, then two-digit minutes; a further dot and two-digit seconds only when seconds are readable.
11.27
